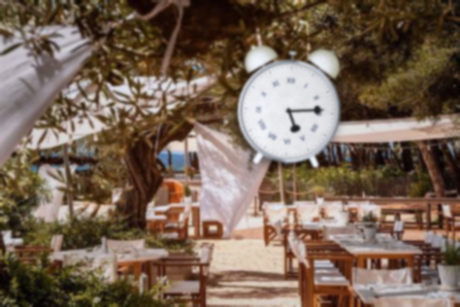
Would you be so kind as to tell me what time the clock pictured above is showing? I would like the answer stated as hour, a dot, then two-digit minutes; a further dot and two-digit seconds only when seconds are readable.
5.14
